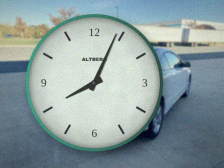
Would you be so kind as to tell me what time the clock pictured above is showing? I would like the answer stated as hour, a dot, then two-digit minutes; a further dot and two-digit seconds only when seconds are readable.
8.04
